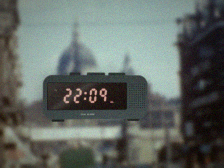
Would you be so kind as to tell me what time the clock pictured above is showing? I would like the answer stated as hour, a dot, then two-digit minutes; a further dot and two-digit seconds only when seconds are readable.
22.09
